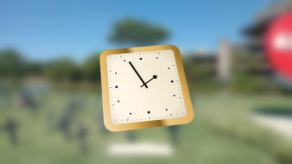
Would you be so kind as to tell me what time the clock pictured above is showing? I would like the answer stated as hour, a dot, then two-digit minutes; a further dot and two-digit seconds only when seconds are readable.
1.56
